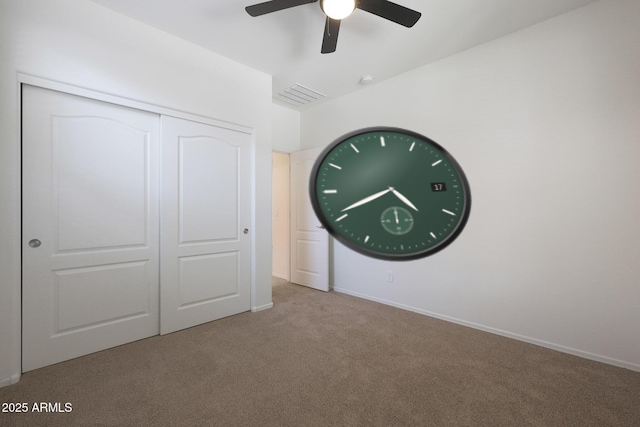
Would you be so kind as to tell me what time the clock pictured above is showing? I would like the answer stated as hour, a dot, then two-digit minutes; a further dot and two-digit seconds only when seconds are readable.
4.41
